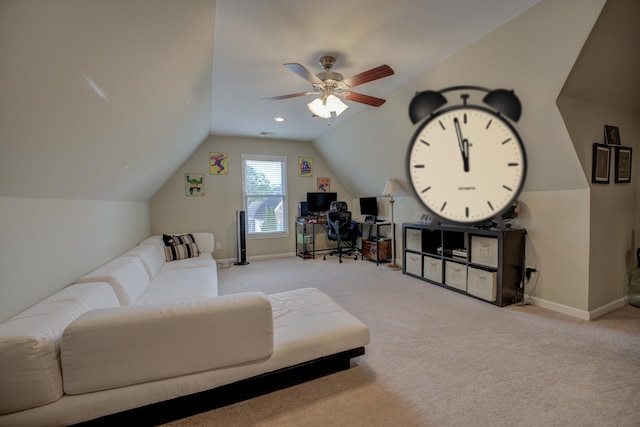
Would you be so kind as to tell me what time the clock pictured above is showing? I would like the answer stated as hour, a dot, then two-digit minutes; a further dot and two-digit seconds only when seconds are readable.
11.58
